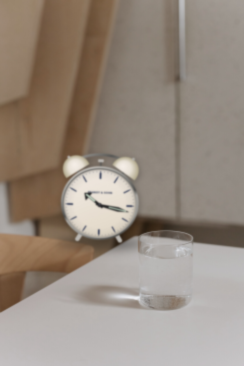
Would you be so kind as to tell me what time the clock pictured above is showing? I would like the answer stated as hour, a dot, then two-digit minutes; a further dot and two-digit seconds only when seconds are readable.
10.17
